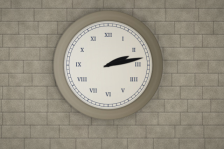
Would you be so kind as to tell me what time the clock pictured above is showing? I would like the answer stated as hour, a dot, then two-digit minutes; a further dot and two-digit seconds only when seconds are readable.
2.13
